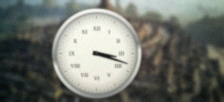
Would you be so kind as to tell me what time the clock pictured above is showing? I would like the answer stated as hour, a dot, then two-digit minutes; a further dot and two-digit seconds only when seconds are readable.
3.18
